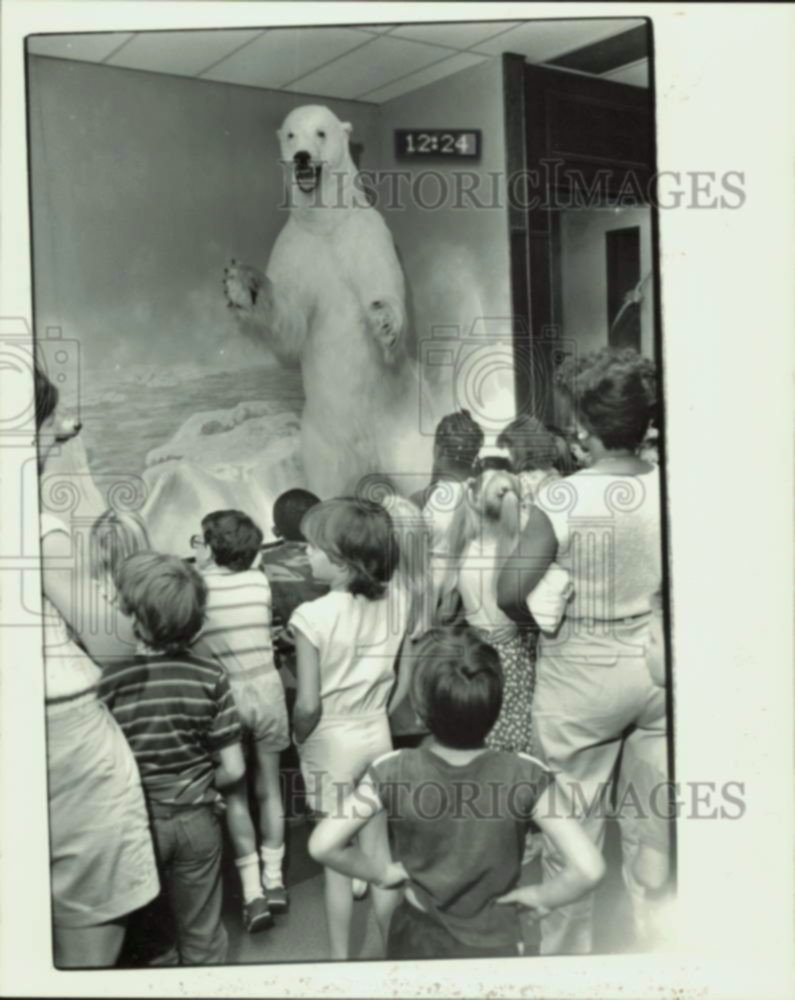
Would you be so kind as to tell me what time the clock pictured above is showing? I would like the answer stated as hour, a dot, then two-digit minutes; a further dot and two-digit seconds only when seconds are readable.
12.24
